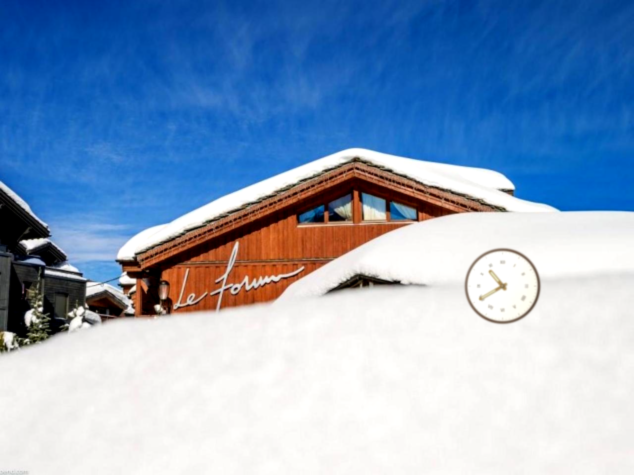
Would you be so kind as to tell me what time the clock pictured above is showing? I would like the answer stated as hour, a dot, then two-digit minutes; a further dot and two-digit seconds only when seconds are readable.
10.40
